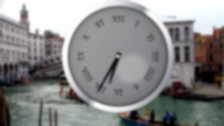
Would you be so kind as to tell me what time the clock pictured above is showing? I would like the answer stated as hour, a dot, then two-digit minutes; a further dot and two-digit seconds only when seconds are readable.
6.35
